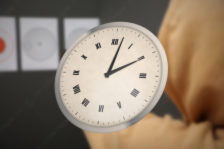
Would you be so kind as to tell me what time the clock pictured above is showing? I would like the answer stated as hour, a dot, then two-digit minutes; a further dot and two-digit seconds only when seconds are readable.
2.02
